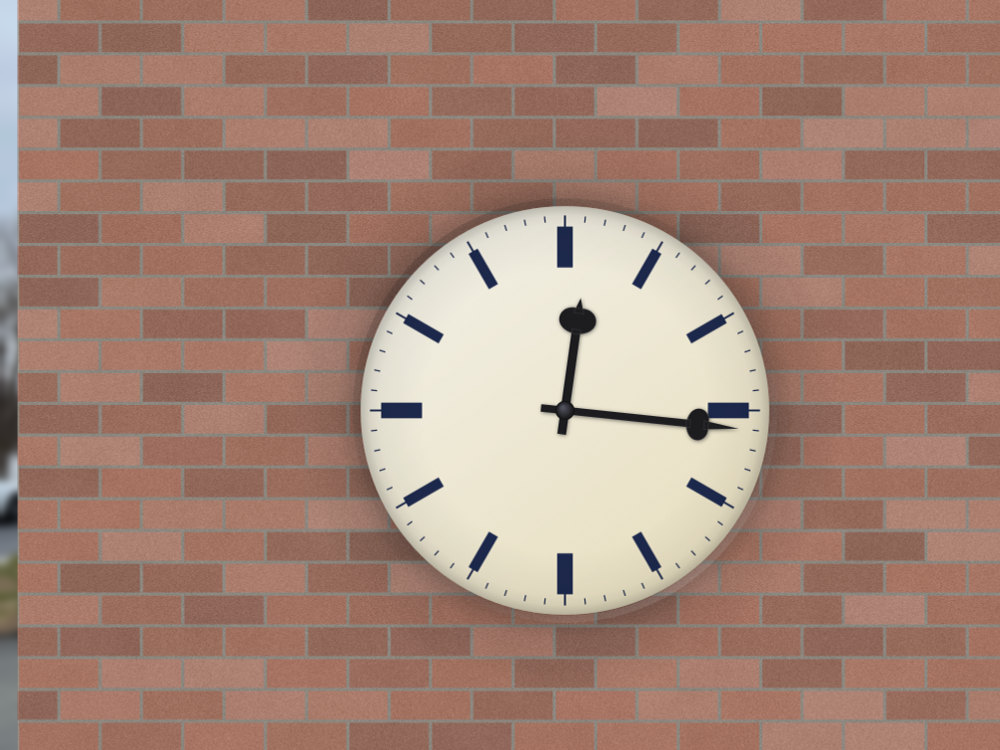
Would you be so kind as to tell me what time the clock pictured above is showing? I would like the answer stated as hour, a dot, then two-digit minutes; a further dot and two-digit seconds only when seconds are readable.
12.16
